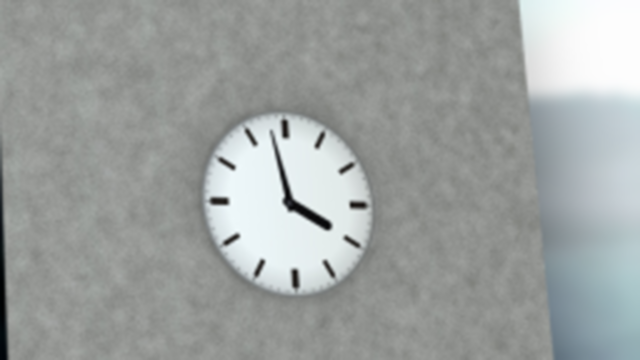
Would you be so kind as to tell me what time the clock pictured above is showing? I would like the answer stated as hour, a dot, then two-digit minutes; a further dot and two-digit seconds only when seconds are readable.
3.58
